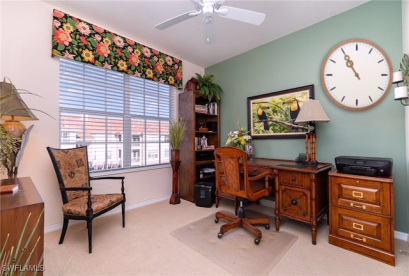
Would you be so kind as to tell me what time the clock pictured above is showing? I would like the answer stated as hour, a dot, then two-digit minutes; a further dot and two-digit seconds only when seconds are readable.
10.55
